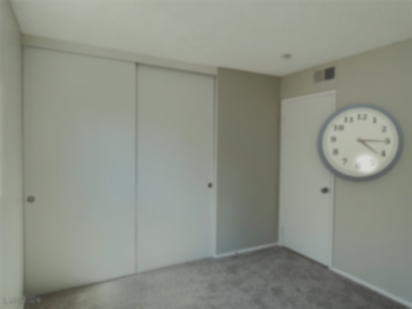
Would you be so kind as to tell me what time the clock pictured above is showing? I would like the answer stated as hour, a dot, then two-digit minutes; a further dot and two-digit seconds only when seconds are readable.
4.15
